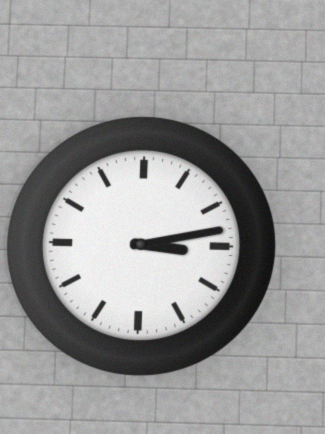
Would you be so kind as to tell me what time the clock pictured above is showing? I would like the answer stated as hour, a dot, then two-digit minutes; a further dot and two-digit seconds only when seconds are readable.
3.13
